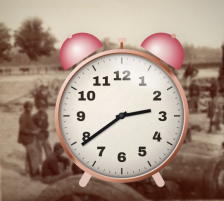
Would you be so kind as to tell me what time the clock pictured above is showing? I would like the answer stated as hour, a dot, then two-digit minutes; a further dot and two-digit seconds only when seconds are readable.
2.39
